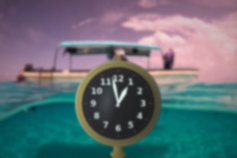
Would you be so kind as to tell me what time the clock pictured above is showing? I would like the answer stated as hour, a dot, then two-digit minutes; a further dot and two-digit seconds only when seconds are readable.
12.58
